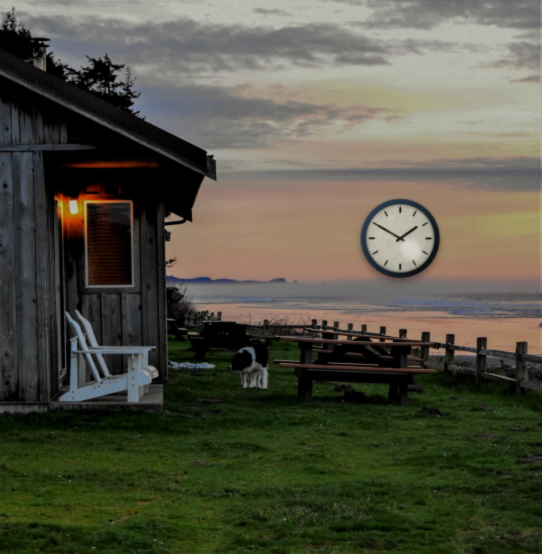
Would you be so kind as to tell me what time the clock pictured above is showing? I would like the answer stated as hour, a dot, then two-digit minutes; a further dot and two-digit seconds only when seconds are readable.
1.50
